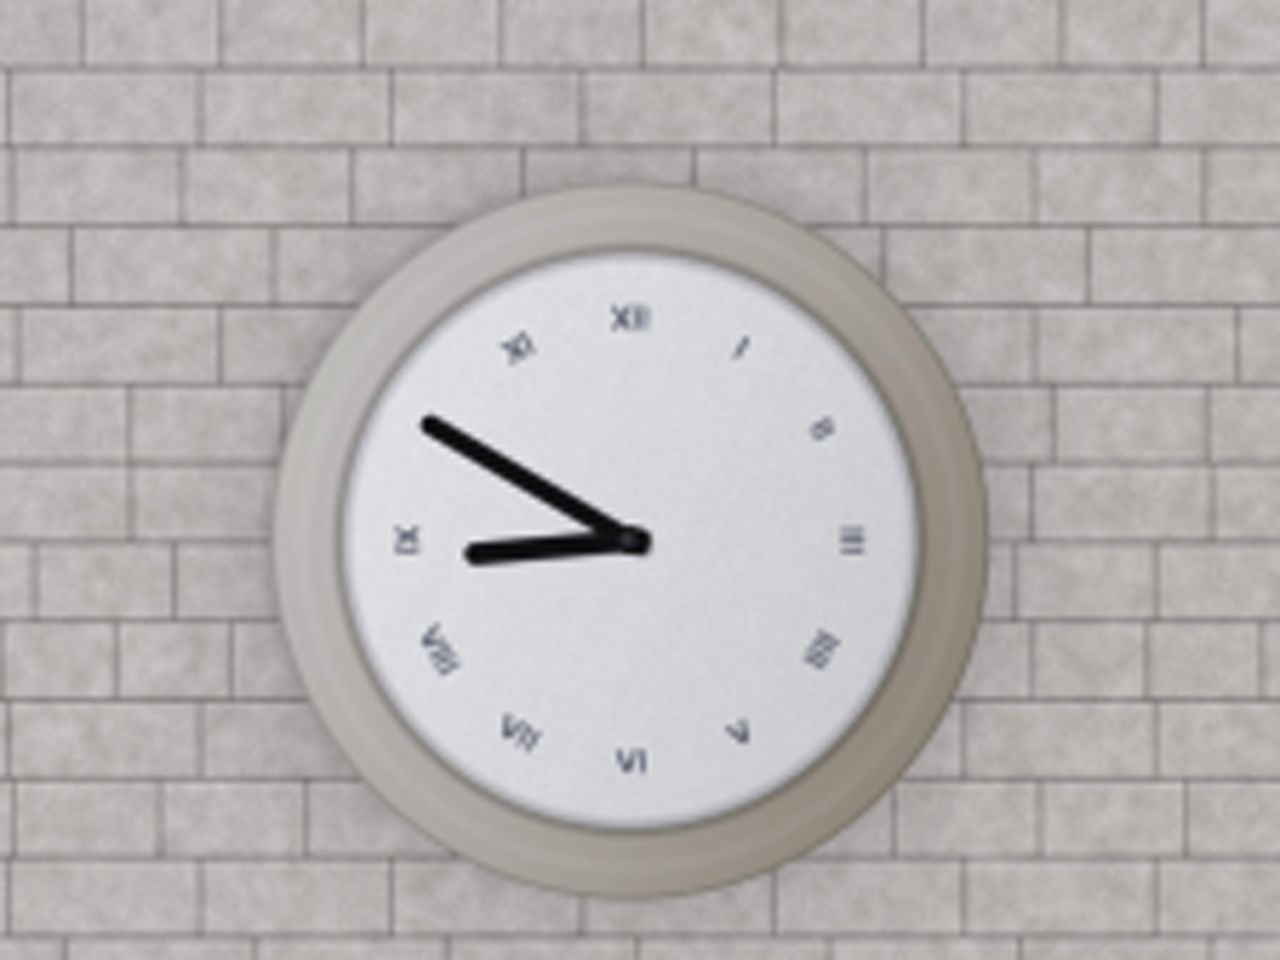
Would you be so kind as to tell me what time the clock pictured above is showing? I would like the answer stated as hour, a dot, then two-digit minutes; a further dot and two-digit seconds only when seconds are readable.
8.50
